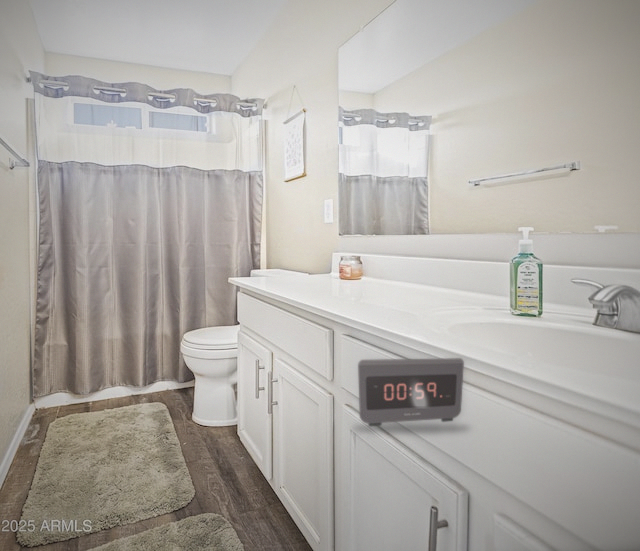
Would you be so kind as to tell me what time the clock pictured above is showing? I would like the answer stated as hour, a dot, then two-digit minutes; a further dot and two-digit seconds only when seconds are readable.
0.59
